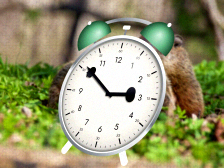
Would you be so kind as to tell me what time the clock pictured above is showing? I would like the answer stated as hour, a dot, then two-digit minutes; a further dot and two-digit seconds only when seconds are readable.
2.51
